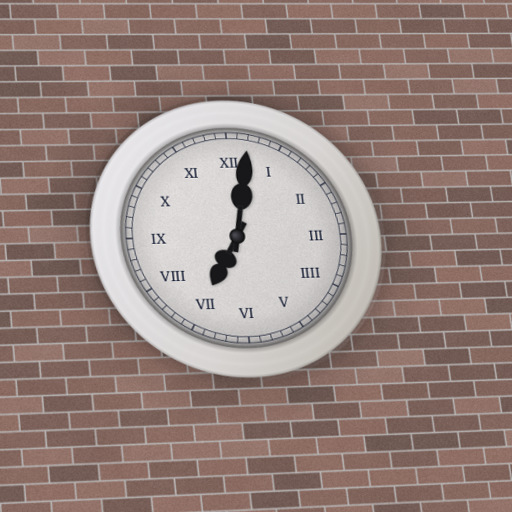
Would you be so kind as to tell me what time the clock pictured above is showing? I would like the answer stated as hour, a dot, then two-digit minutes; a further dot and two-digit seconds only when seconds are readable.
7.02
